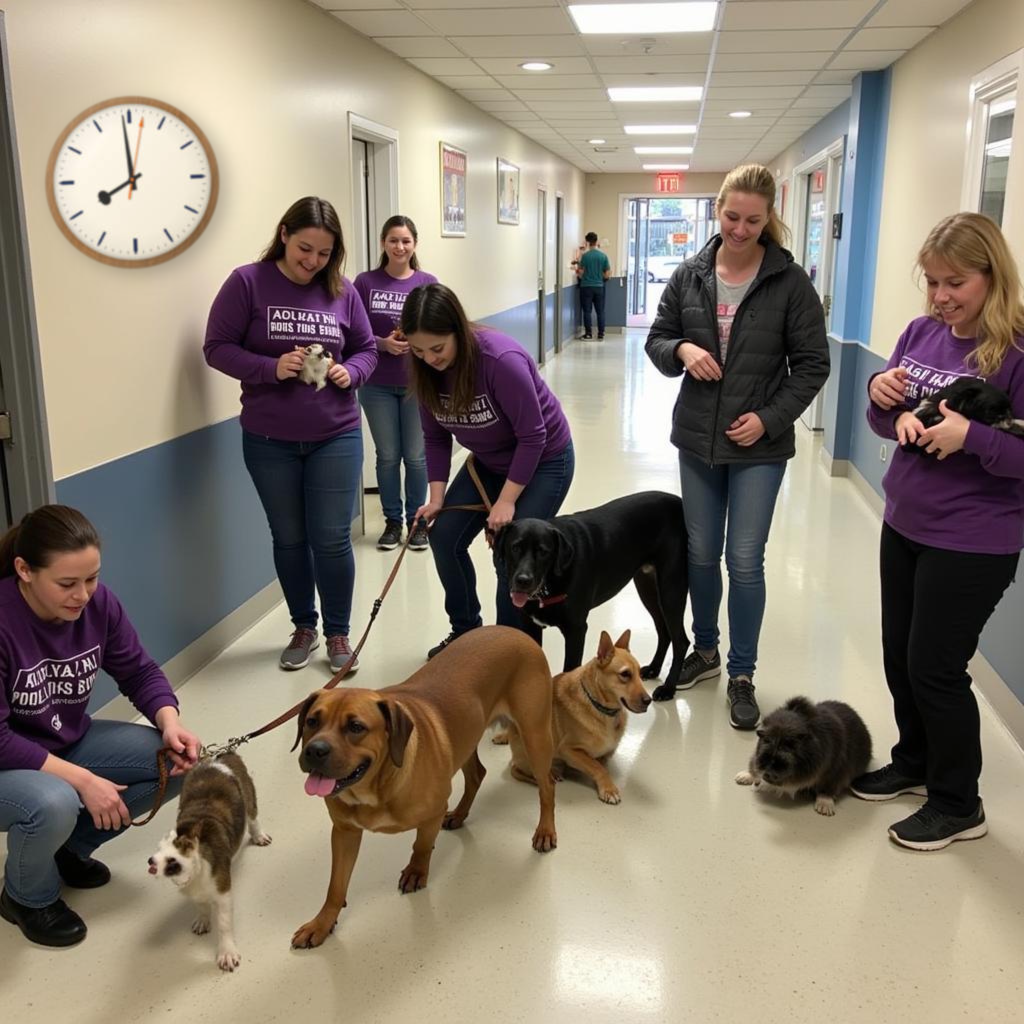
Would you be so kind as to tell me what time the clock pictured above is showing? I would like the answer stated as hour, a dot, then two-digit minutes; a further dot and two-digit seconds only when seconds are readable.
7.59.02
